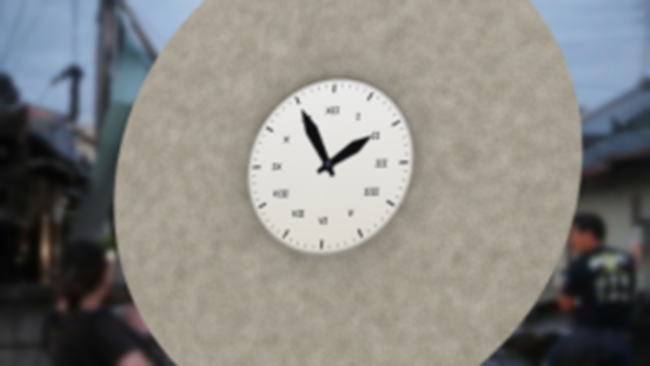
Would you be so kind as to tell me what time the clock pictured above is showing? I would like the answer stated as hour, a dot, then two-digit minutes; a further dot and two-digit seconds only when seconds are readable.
1.55
